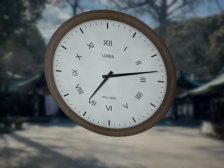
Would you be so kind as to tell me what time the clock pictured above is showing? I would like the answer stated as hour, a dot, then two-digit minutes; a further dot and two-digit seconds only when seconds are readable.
7.13
